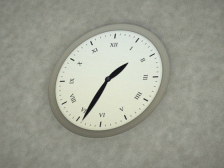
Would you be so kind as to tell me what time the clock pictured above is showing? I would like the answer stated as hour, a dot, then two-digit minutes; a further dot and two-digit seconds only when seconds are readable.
1.34
